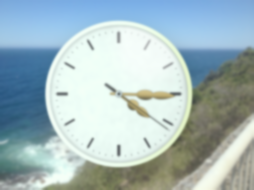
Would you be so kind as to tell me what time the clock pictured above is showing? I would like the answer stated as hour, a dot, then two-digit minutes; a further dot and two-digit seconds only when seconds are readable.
4.15.21
